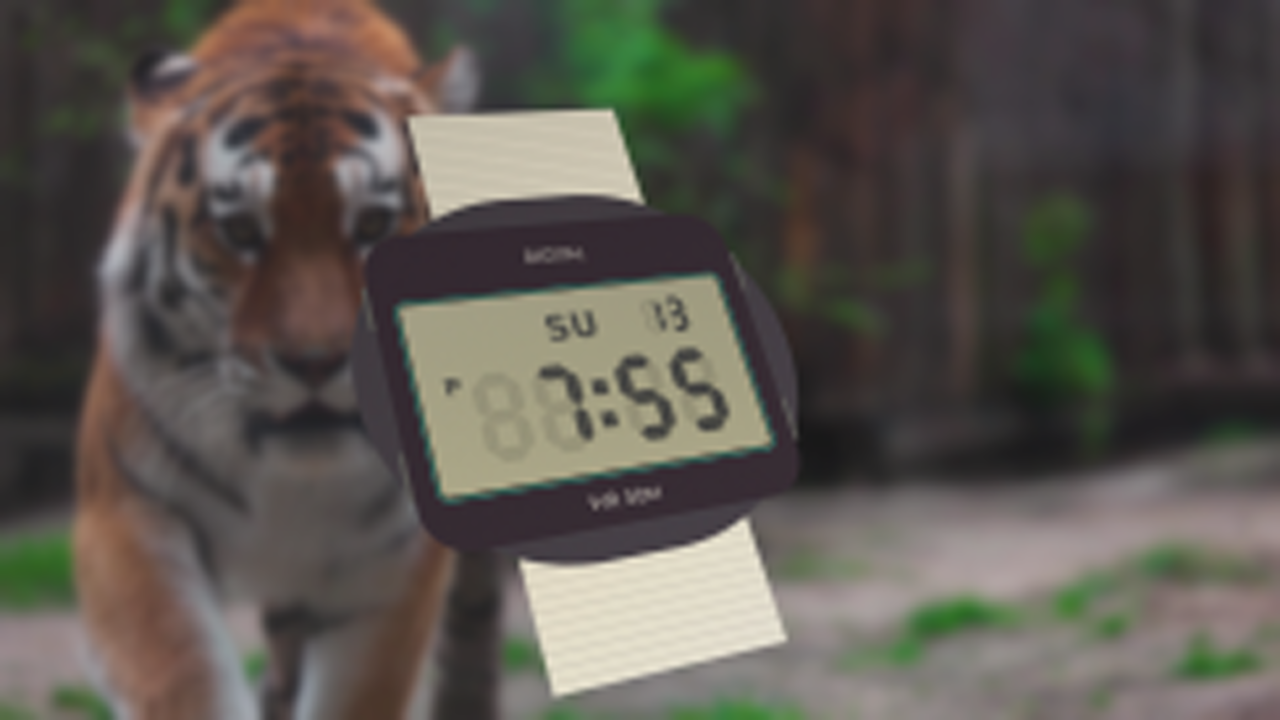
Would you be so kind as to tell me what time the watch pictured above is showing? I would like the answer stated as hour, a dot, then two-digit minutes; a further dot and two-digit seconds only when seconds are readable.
7.55
